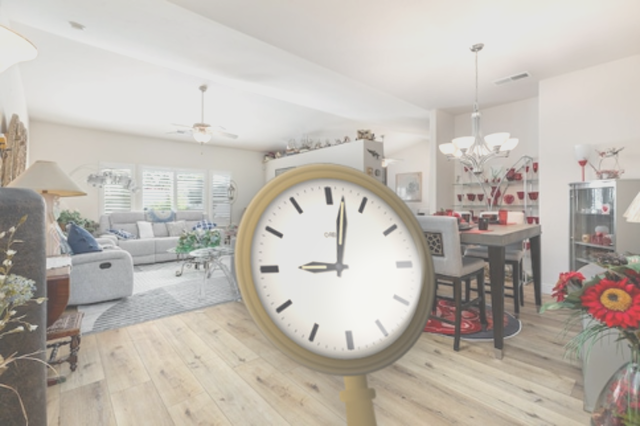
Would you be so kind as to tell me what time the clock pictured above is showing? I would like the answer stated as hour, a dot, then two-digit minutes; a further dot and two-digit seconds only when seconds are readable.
9.02
